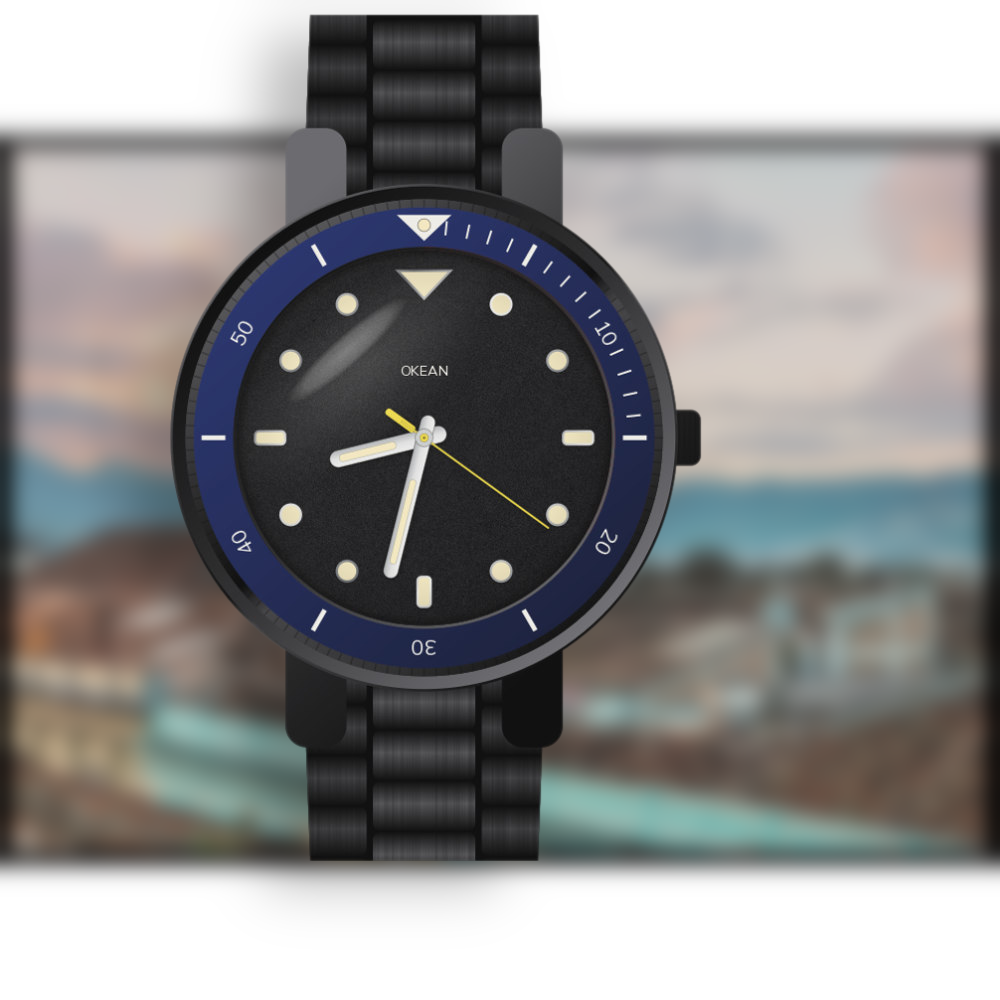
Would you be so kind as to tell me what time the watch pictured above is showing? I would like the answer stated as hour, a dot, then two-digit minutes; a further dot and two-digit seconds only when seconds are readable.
8.32.21
